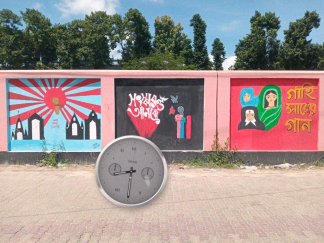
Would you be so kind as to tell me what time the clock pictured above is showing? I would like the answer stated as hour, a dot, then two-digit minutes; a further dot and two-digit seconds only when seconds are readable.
8.30
